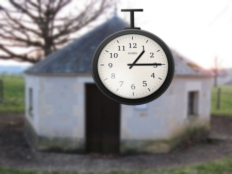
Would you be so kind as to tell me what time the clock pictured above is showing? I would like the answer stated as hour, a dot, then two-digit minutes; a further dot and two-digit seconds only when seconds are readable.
1.15
